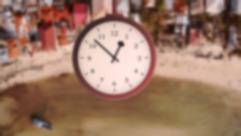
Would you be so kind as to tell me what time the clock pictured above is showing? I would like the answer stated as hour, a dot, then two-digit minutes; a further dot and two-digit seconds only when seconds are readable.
12.52
